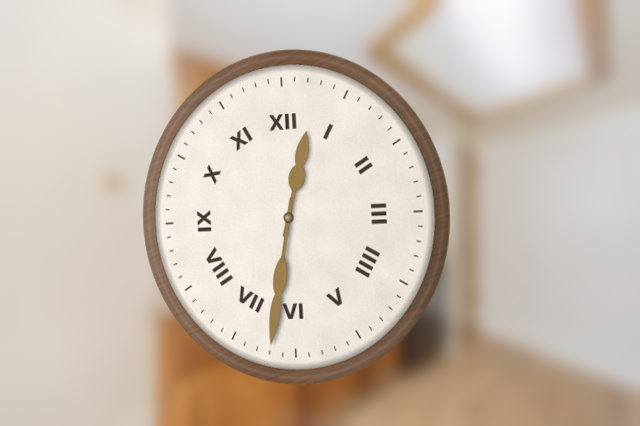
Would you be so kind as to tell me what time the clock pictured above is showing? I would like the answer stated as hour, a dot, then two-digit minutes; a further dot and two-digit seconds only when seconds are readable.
12.32
